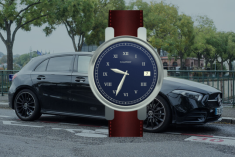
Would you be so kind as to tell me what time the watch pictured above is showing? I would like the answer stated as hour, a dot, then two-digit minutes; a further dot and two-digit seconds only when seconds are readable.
9.34
